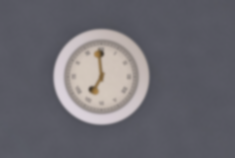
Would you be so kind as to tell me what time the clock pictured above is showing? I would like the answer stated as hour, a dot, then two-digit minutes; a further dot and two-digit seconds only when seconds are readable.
6.59
